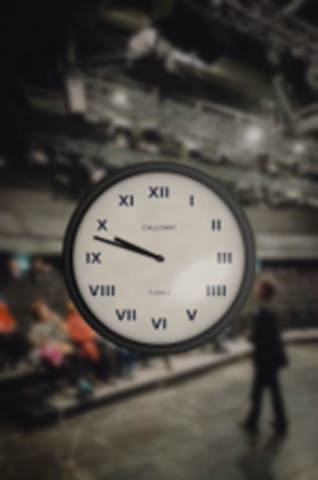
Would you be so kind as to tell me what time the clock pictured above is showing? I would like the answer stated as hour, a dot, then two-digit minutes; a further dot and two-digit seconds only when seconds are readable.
9.48
